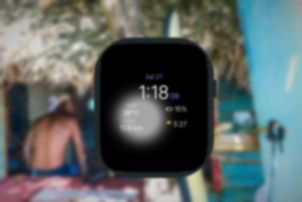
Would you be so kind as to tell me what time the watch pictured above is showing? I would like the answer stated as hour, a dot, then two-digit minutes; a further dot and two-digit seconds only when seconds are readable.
1.18
